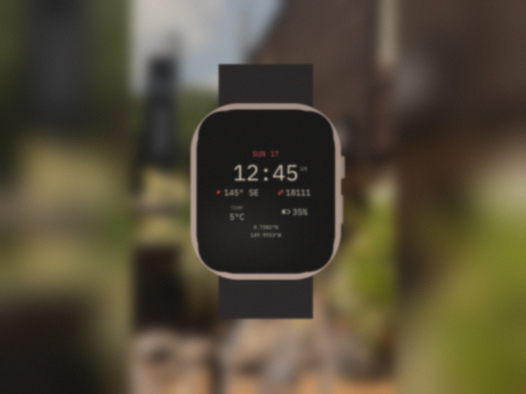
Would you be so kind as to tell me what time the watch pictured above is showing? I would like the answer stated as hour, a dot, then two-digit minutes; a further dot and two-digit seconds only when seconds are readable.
12.45
